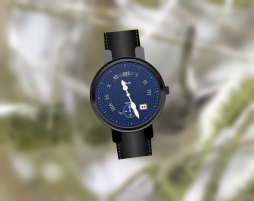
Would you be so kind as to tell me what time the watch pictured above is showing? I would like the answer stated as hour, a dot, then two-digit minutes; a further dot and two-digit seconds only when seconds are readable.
11.27
